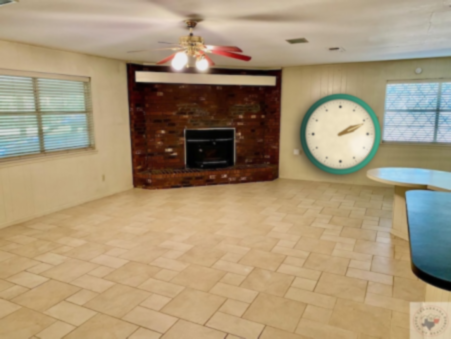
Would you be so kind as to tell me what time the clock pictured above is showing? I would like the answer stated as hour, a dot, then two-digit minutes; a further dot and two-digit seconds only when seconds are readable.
2.11
